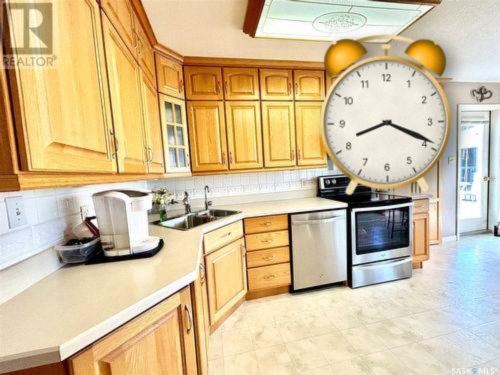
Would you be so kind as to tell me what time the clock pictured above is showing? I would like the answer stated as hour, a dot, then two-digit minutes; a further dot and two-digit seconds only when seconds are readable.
8.19
